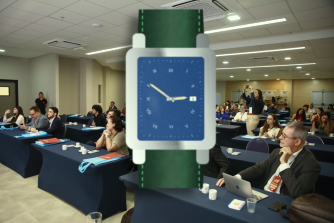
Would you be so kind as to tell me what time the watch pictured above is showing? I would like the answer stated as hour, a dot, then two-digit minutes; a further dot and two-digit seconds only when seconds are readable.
2.51
